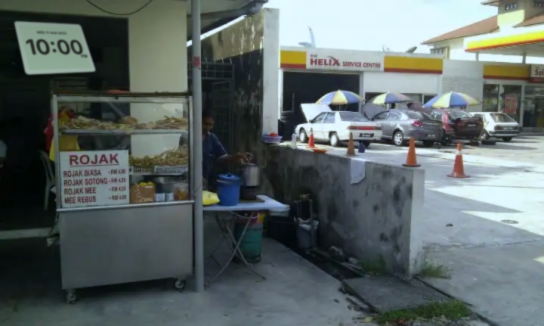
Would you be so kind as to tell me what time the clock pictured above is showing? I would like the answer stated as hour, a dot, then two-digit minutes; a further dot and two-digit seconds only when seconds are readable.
10.00
